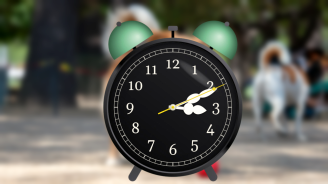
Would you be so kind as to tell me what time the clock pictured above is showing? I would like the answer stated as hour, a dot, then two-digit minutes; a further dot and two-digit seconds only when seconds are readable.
3.11.11
